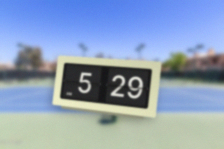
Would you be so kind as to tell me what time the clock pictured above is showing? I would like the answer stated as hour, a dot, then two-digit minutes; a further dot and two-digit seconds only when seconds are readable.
5.29
